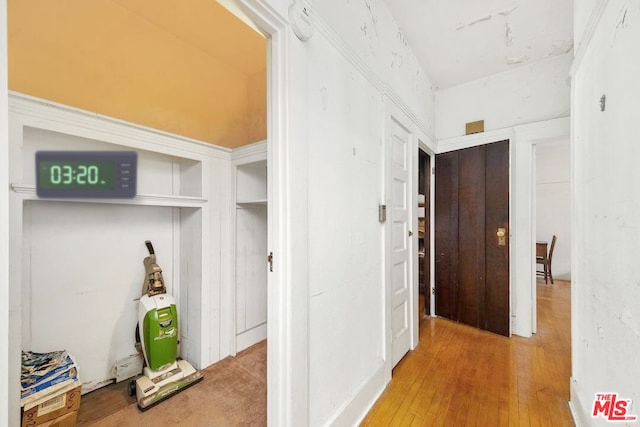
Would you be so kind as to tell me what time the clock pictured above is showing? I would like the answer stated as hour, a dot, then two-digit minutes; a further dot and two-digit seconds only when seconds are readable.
3.20
